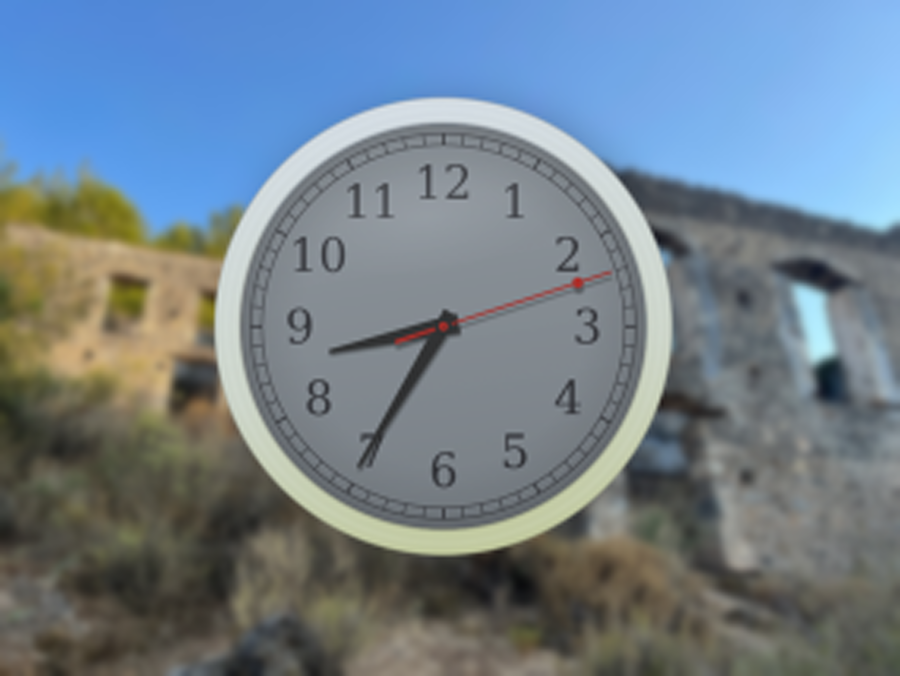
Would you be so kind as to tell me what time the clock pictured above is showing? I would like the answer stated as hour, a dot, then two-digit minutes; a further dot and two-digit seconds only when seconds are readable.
8.35.12
